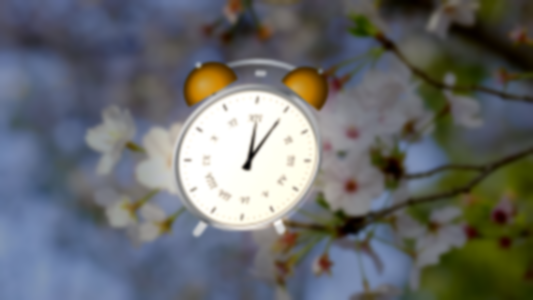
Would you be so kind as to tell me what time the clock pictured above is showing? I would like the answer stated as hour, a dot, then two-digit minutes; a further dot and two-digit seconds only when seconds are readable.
12.05
